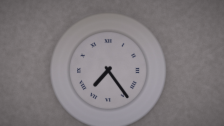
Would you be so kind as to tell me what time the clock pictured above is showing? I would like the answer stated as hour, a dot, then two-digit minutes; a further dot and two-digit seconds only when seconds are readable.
7.24
